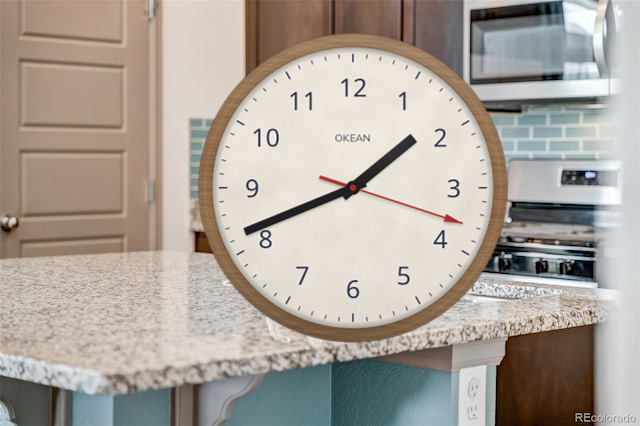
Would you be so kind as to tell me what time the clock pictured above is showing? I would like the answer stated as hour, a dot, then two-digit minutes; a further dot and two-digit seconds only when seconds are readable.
1.41.18
